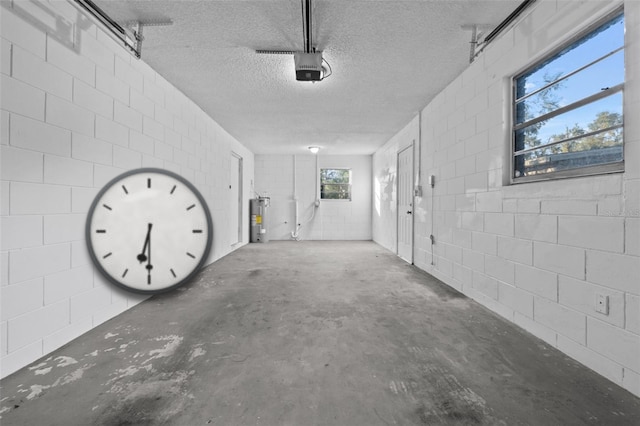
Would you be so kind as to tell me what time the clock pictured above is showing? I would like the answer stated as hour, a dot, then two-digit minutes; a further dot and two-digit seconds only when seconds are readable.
6.30
